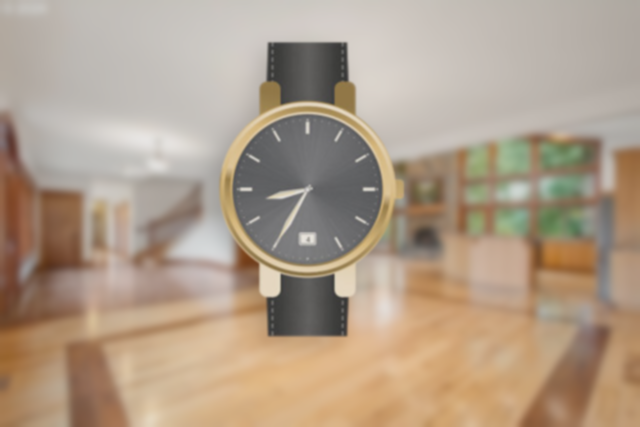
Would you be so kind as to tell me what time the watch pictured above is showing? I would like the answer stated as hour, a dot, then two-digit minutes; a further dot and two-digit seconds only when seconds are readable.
8.35
